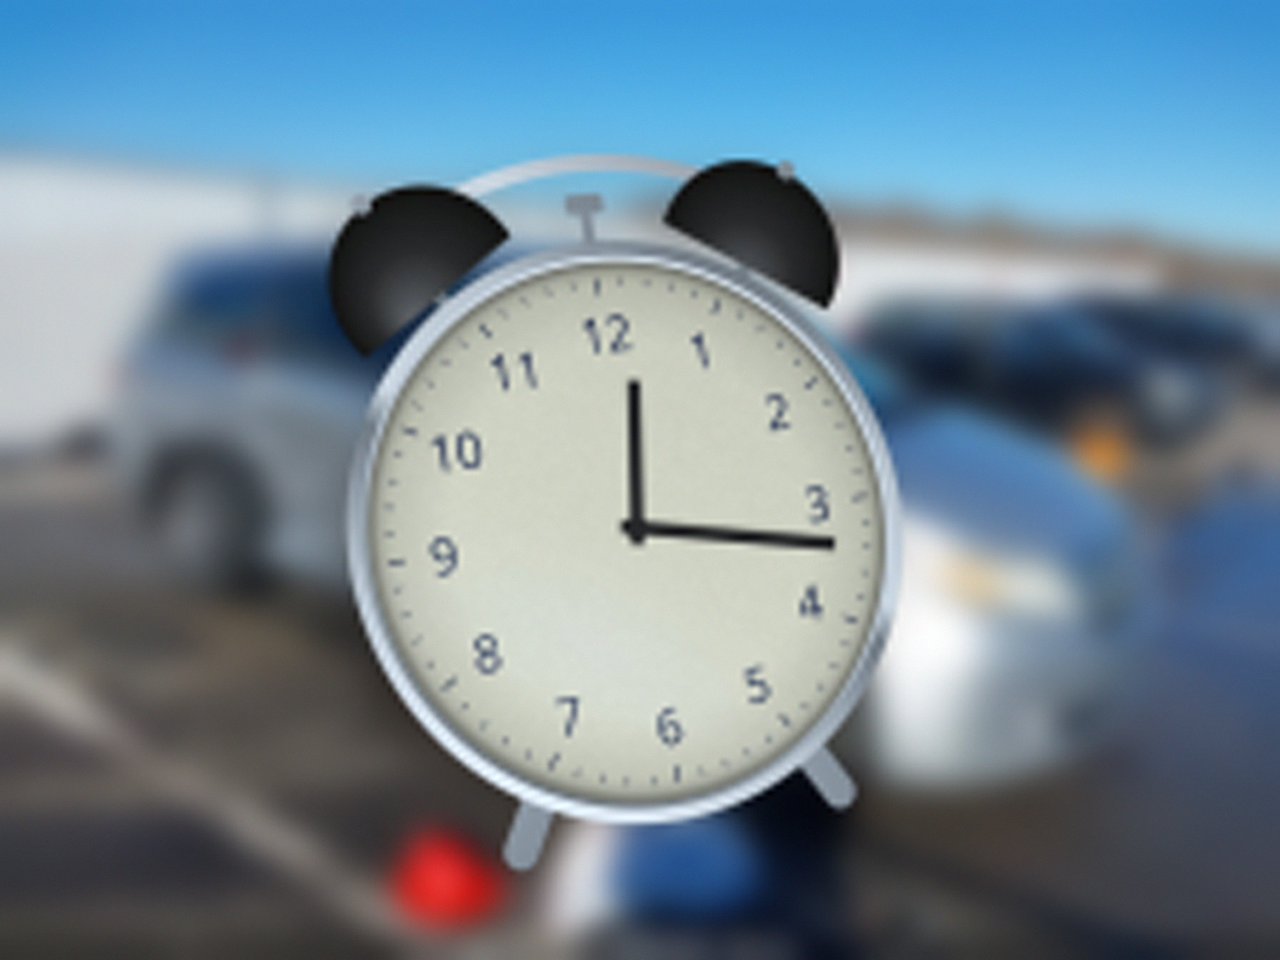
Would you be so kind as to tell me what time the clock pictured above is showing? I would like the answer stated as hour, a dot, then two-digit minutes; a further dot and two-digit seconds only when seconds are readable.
12.17
